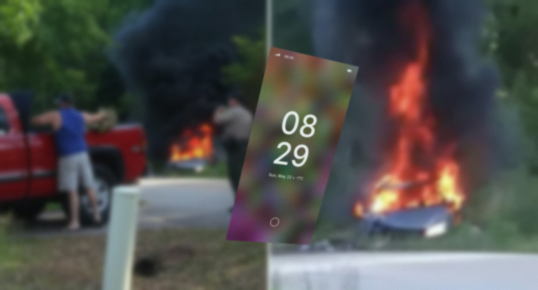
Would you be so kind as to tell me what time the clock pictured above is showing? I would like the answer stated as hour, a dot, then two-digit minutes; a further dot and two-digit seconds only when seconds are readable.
8.29
